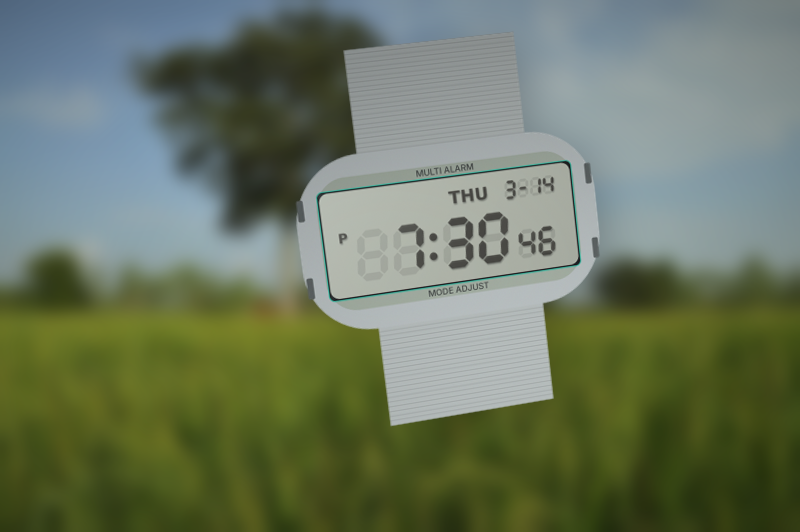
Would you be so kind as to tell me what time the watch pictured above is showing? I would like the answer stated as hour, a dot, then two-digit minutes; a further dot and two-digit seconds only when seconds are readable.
7.30.46
